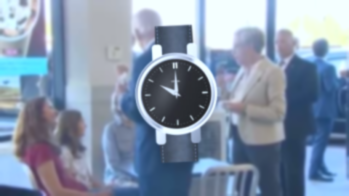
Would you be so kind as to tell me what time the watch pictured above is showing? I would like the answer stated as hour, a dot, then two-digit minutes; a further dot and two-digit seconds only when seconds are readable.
10.00
